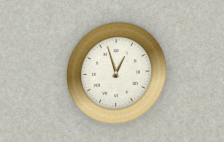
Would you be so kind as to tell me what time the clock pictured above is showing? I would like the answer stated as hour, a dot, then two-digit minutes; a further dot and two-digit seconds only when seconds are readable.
12.57
